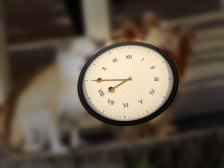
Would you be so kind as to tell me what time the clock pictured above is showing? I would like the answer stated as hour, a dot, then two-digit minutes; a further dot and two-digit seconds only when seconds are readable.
7.45
